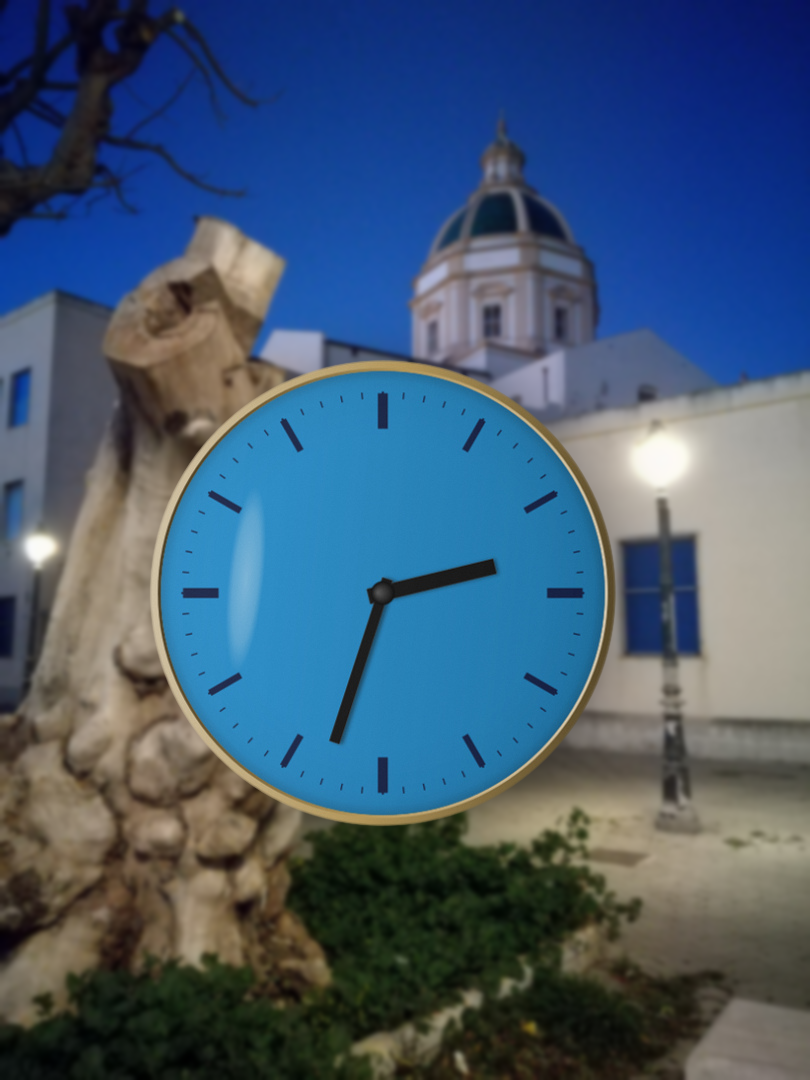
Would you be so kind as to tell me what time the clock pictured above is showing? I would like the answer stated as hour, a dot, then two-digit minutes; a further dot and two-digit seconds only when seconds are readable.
2.33
